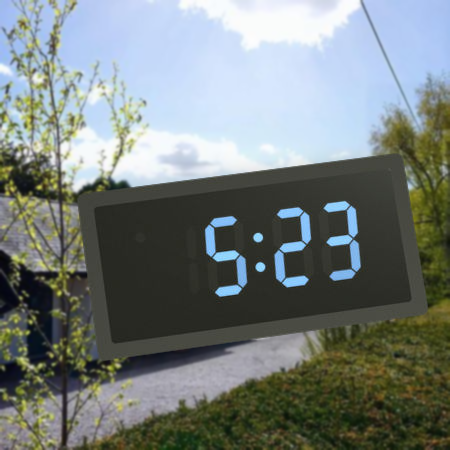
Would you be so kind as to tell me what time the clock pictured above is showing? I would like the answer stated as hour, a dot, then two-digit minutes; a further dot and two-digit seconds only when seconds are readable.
5.23
